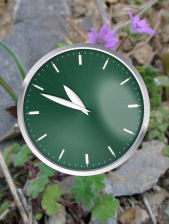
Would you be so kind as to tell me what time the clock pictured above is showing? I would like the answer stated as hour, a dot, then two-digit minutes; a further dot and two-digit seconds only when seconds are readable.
10.49
